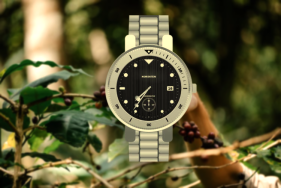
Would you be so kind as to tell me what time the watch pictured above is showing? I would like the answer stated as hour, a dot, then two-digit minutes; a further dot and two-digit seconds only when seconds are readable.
7.36
